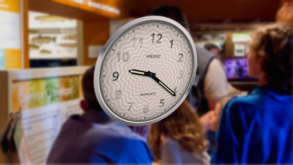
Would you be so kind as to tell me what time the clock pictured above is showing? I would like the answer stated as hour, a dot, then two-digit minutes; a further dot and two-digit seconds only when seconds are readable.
9.21
